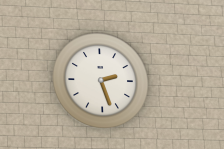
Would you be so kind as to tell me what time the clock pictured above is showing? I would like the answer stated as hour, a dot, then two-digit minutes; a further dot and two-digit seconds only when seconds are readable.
2.27
